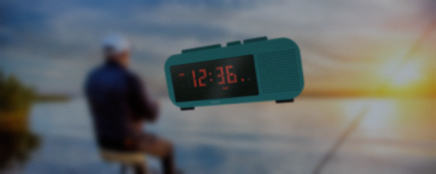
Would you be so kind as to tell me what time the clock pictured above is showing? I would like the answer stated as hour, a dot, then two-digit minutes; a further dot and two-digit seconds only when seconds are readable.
12.36
